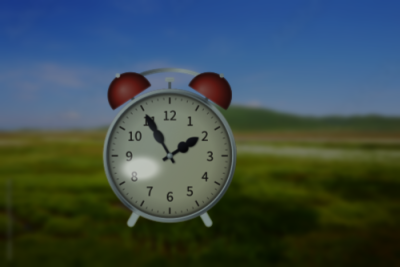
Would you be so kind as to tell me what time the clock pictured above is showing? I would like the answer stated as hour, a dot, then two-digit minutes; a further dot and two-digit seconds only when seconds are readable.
1.55
